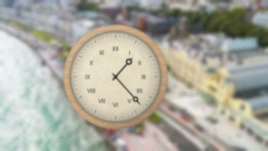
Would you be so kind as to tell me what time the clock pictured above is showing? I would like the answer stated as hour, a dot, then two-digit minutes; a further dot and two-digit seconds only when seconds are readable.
1.23
